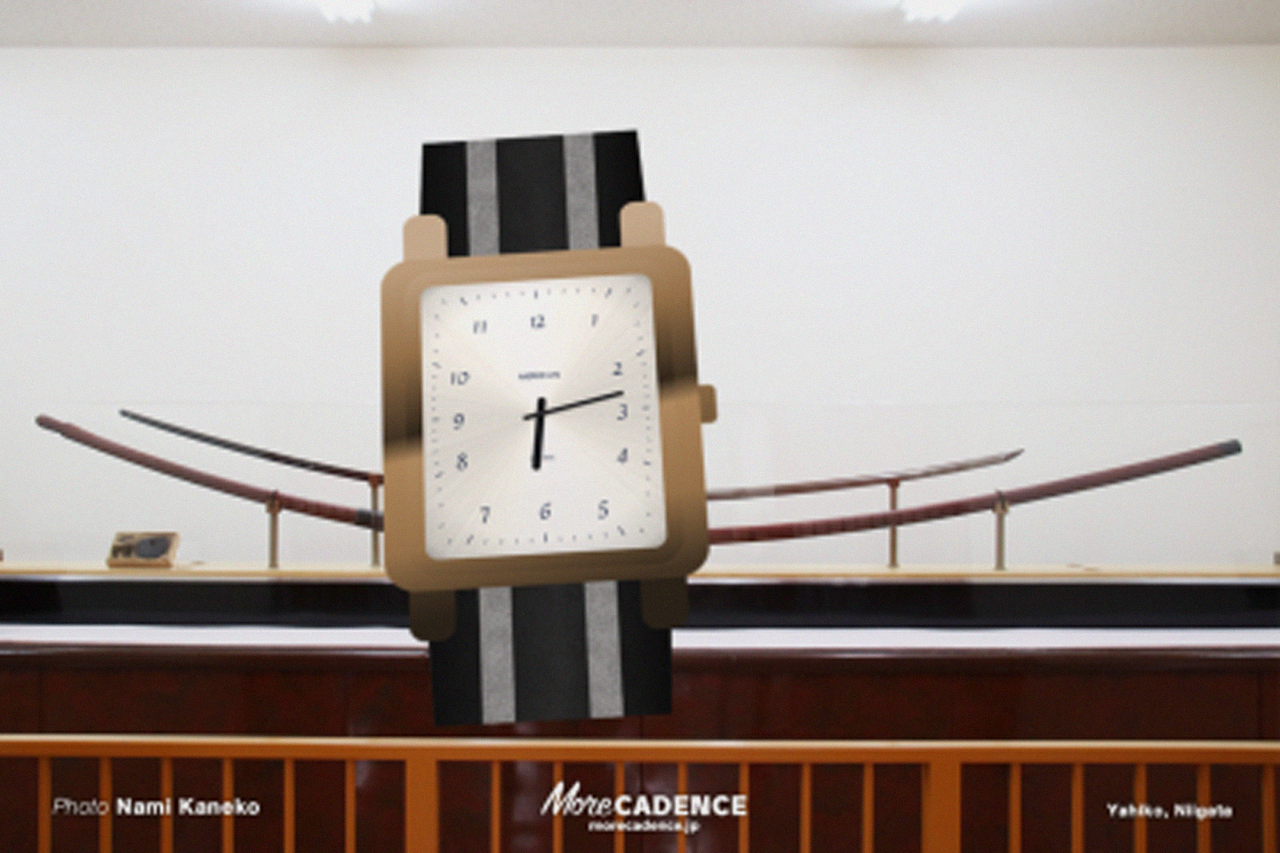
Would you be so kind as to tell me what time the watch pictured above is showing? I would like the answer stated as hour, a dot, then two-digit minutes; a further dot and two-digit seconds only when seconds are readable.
6.13
